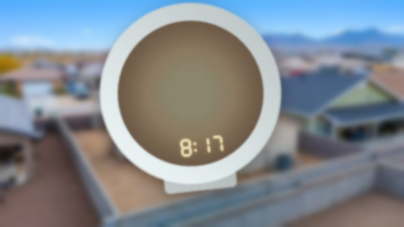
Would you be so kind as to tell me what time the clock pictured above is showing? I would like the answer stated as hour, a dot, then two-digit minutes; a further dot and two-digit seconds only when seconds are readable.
8.17
